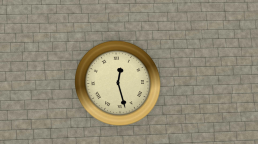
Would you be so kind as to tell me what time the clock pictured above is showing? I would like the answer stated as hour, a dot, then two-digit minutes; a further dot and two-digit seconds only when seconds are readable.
12.28
